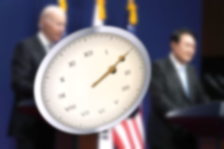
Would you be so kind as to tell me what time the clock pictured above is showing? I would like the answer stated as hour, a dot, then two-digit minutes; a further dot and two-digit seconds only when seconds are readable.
2.10
